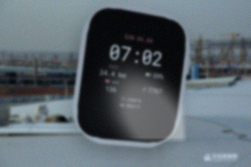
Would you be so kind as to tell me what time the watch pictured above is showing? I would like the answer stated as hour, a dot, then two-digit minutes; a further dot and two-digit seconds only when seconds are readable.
7.02
